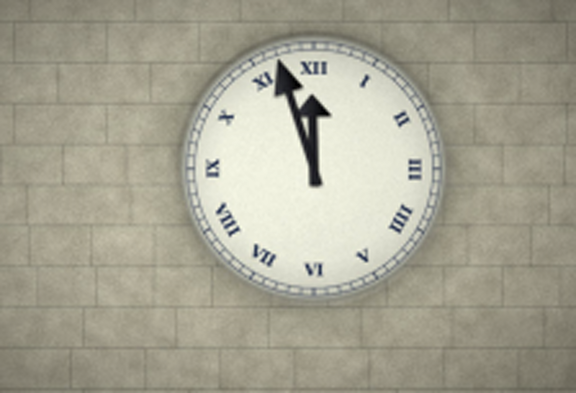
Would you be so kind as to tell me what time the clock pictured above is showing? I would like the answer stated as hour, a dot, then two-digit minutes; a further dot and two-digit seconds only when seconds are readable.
11.57
